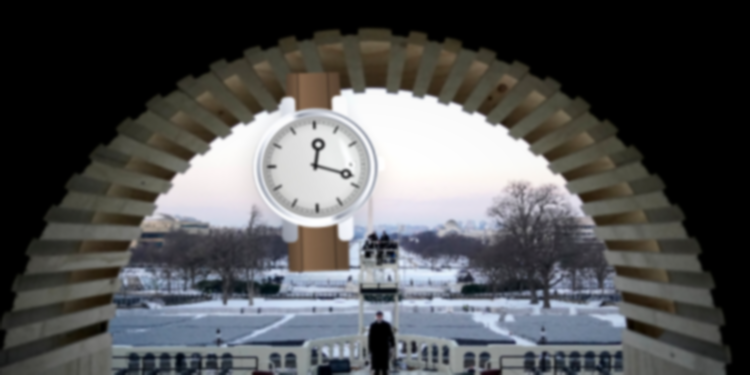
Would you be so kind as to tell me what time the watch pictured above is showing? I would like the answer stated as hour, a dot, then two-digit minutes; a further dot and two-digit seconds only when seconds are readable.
12.18
